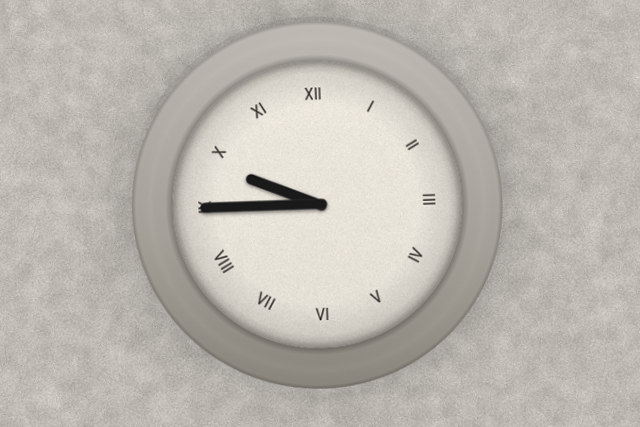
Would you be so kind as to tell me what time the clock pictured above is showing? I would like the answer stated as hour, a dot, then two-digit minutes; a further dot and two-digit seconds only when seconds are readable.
9.45
